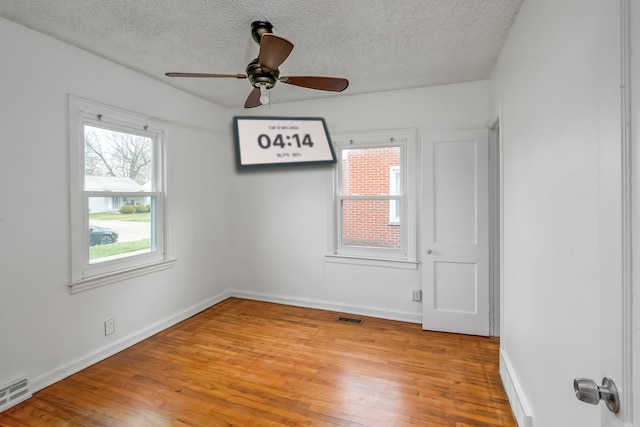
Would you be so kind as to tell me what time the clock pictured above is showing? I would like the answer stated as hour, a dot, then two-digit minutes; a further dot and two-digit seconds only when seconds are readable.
4.14
